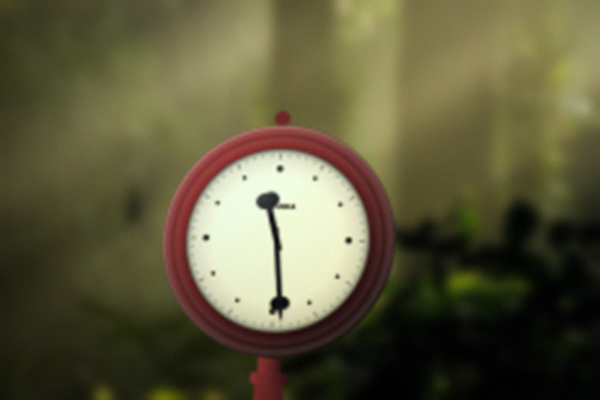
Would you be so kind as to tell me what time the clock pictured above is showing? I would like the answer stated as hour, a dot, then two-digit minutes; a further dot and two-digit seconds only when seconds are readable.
11.29
